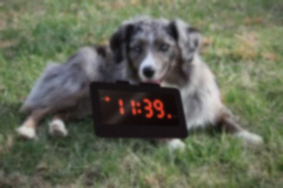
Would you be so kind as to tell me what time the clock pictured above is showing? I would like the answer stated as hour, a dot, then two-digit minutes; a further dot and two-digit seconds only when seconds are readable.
11.39
